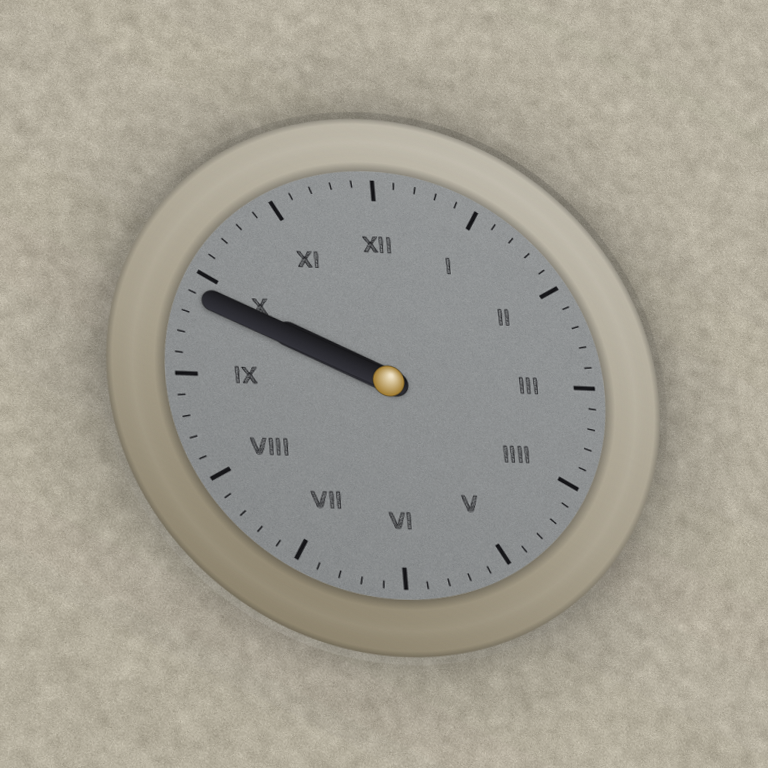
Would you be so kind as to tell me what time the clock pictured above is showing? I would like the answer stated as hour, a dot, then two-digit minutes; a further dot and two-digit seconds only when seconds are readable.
9.49
